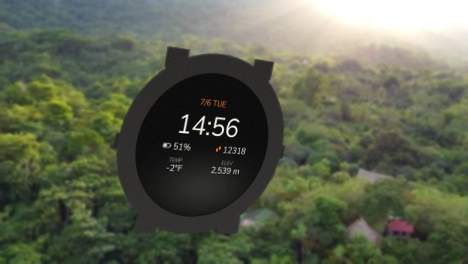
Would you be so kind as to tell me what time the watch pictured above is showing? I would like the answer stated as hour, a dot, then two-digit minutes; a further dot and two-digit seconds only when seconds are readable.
14.56
